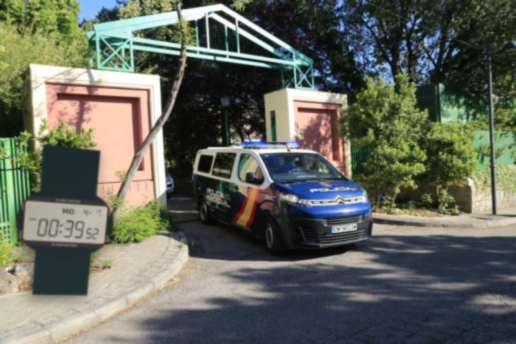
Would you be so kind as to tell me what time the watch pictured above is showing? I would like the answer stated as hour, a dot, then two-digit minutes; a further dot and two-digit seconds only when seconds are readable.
0.39.52
